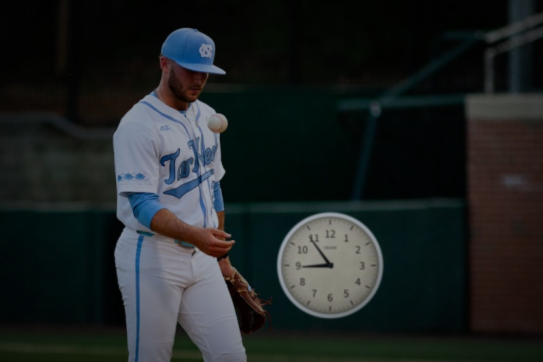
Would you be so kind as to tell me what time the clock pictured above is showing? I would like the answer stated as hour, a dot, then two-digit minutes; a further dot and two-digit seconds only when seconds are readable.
8.54
